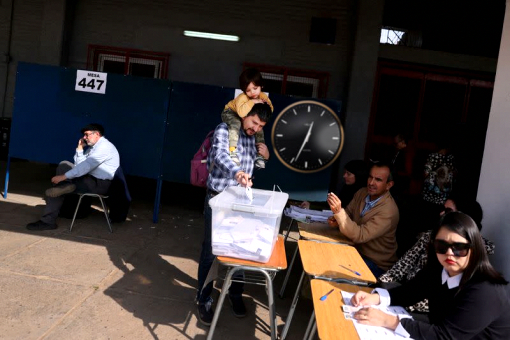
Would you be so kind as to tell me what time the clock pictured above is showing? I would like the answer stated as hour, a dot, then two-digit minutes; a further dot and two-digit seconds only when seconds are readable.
12.34
